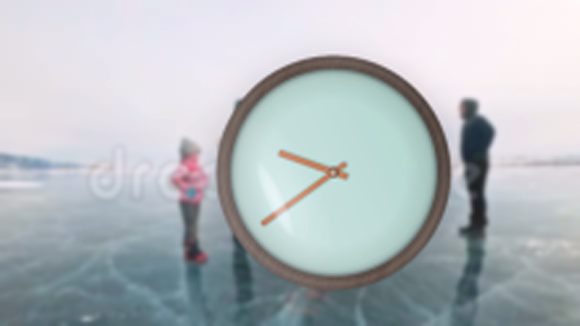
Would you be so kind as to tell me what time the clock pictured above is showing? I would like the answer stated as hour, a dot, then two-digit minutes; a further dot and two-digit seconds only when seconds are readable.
9.39
